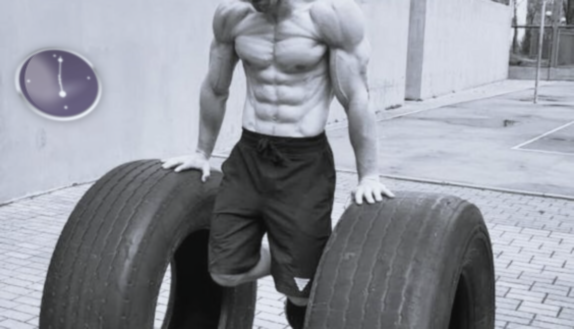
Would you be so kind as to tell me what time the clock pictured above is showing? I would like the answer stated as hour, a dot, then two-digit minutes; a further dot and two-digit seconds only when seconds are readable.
6.02
